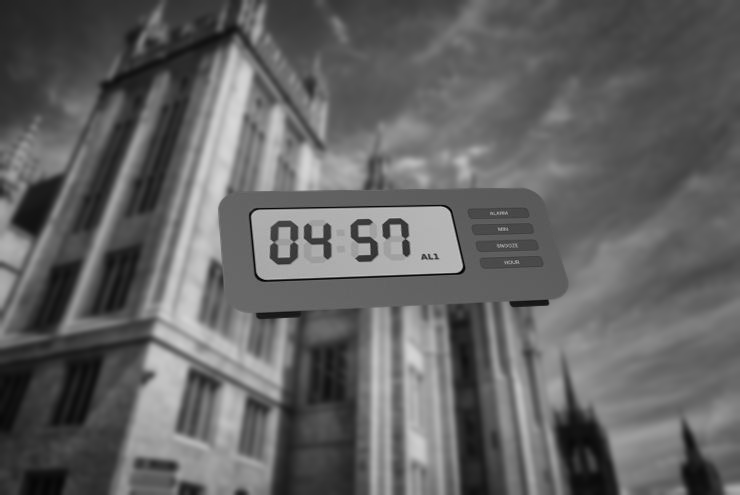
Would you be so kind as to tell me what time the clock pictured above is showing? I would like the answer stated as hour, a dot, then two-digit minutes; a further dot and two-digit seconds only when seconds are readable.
4.57
